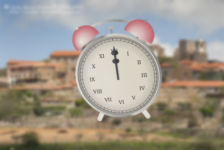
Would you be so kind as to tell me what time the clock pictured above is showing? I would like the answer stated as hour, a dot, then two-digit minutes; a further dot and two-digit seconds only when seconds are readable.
12.00
